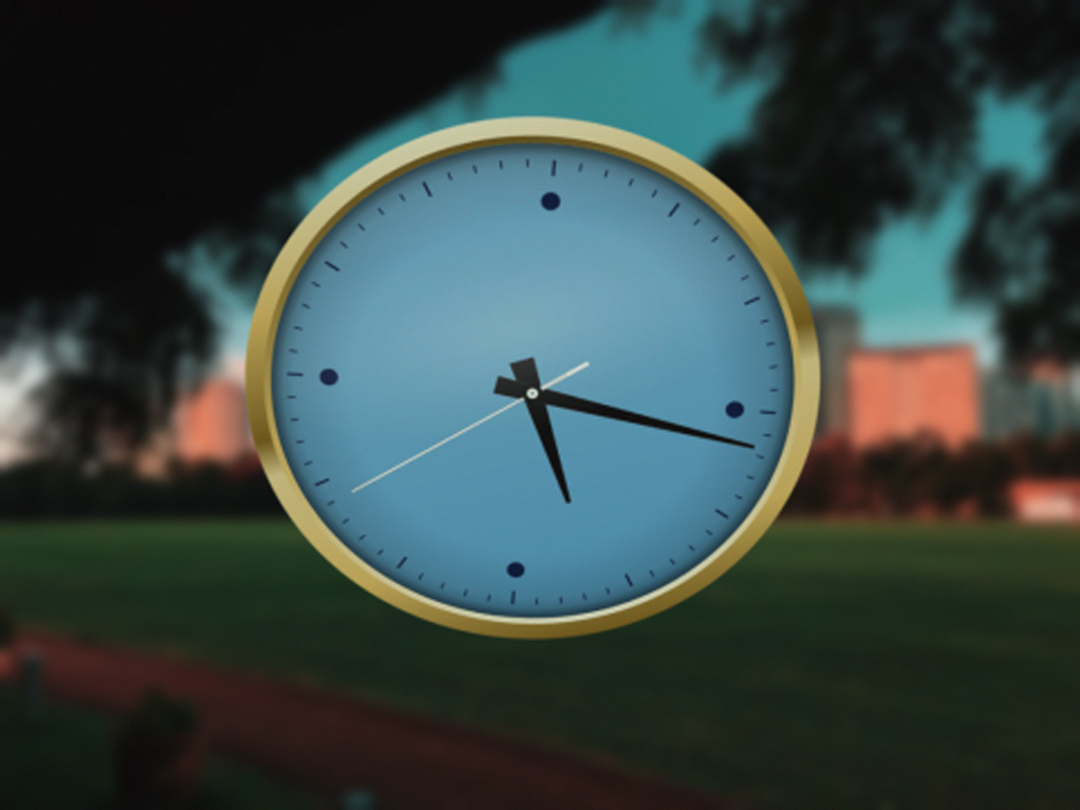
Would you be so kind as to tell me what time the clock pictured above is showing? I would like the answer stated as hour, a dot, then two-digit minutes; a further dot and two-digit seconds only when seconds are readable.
5.16.39
